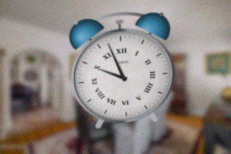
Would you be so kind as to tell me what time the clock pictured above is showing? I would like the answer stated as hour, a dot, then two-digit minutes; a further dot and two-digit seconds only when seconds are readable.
9.57
